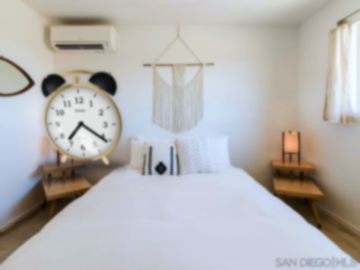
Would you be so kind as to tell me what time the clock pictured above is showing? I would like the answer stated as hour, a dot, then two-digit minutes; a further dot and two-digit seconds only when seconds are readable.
7.21
